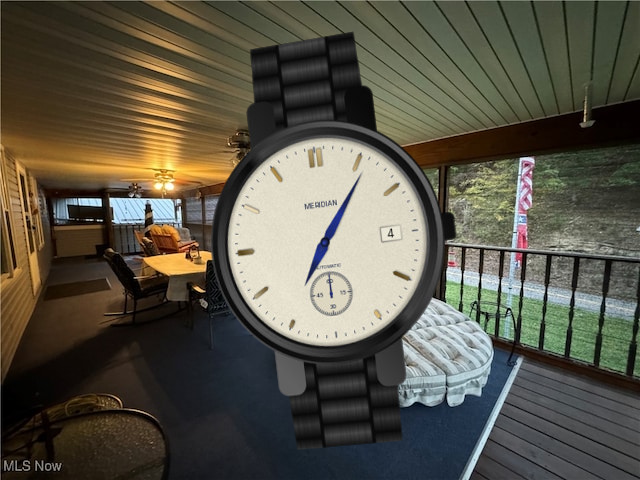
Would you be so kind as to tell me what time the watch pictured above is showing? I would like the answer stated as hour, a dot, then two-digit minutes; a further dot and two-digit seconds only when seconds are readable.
7.06
